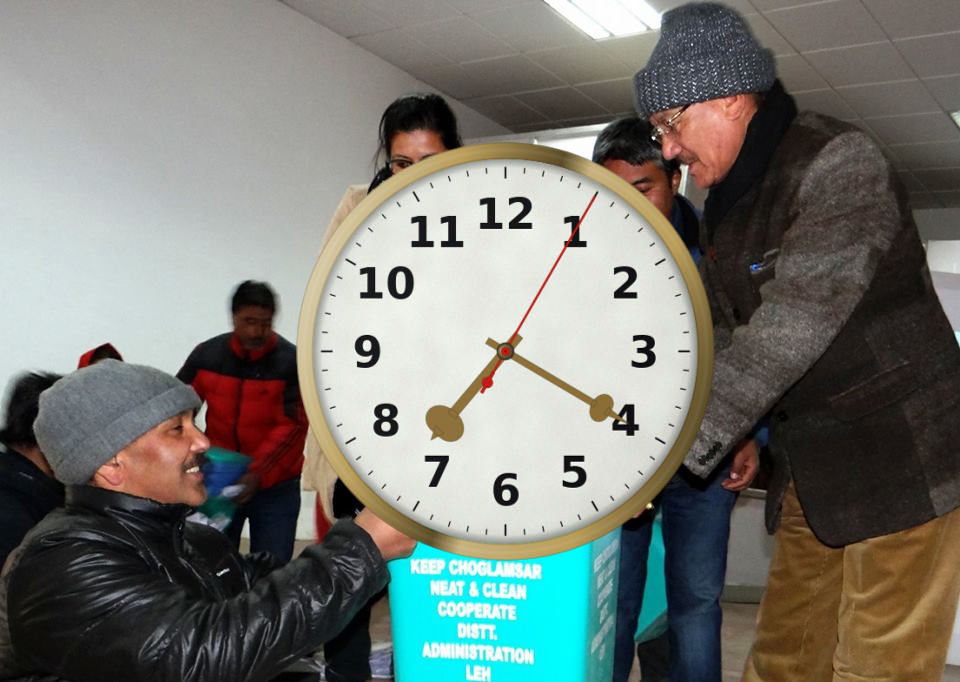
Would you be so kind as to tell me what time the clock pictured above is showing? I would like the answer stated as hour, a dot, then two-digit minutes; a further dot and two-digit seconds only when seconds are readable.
7.20.05
